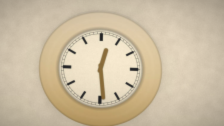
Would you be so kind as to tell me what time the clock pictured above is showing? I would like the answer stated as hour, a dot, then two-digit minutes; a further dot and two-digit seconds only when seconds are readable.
12.29
